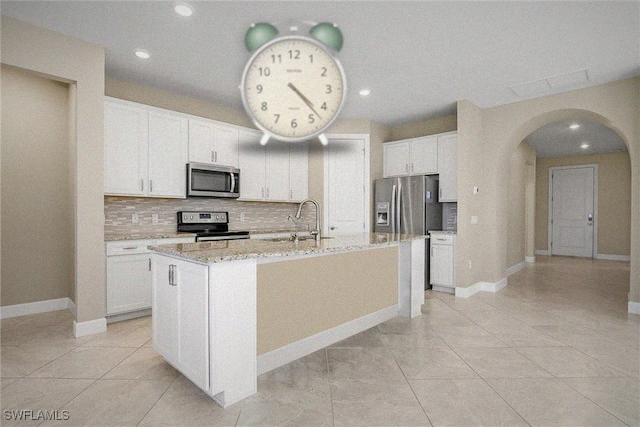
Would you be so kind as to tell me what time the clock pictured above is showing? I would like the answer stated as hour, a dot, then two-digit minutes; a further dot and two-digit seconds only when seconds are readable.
4.23
